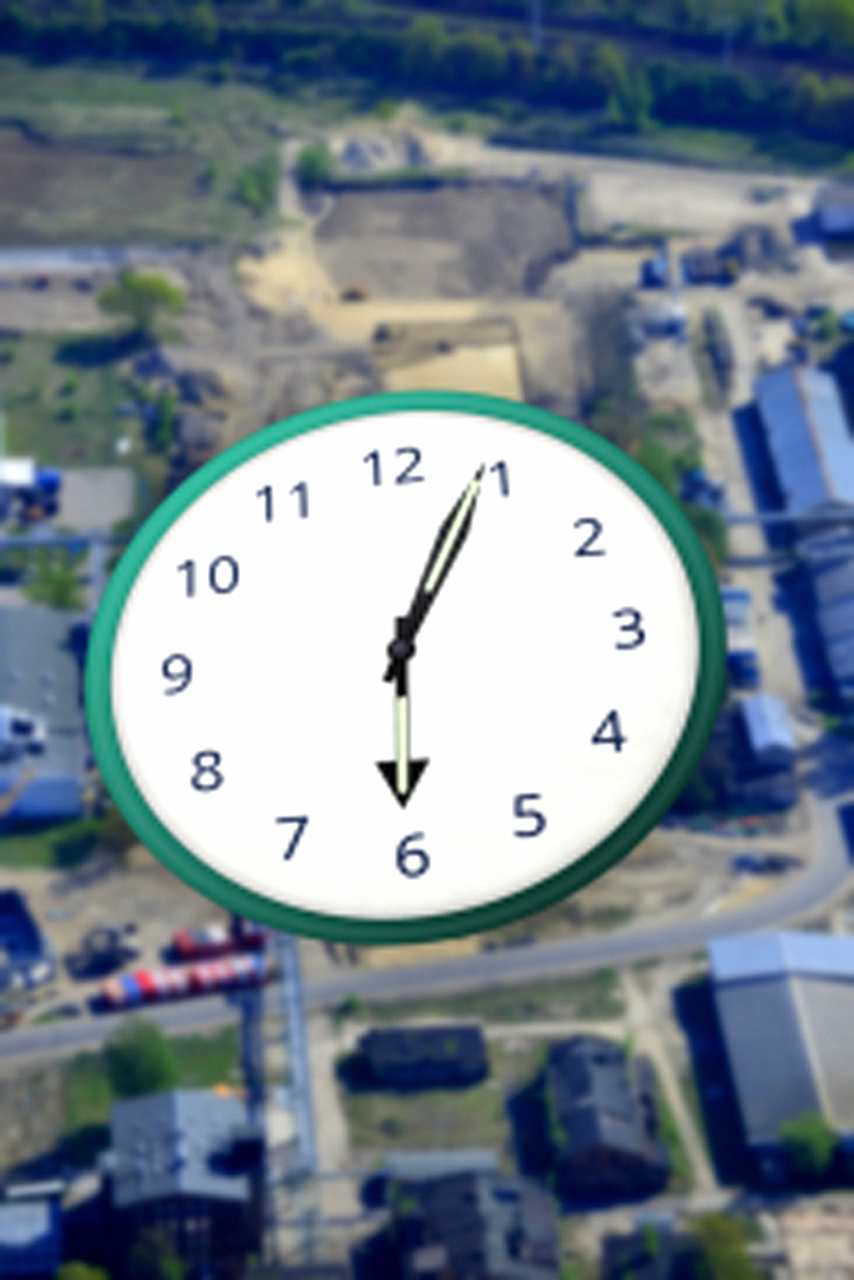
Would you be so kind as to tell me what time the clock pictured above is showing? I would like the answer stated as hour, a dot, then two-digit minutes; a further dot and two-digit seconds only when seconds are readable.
6.04
